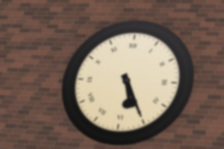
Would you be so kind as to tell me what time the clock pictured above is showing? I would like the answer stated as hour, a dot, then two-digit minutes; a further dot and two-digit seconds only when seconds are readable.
5.25
